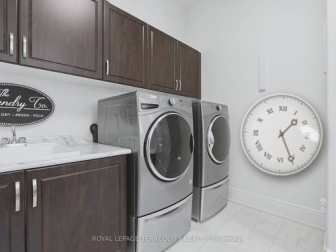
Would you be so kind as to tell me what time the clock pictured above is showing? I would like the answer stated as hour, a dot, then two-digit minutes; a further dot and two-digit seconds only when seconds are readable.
1.26
